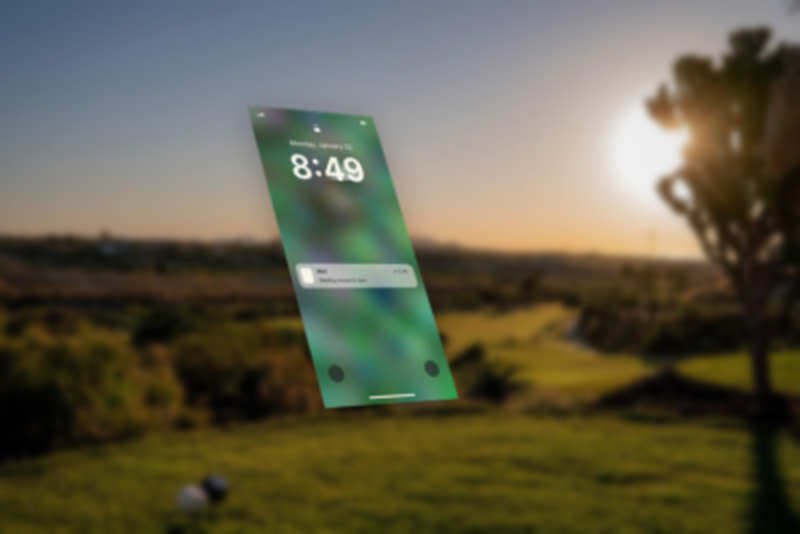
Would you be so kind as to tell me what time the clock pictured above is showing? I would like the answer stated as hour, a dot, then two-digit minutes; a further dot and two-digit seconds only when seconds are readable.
8.49
